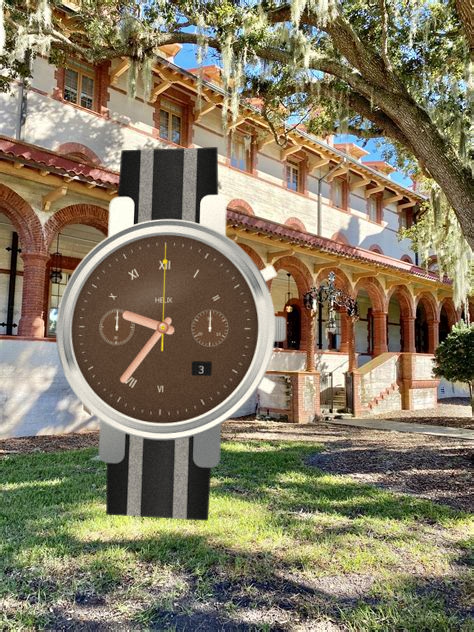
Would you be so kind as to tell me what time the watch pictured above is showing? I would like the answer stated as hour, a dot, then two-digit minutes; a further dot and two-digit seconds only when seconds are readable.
9.36
